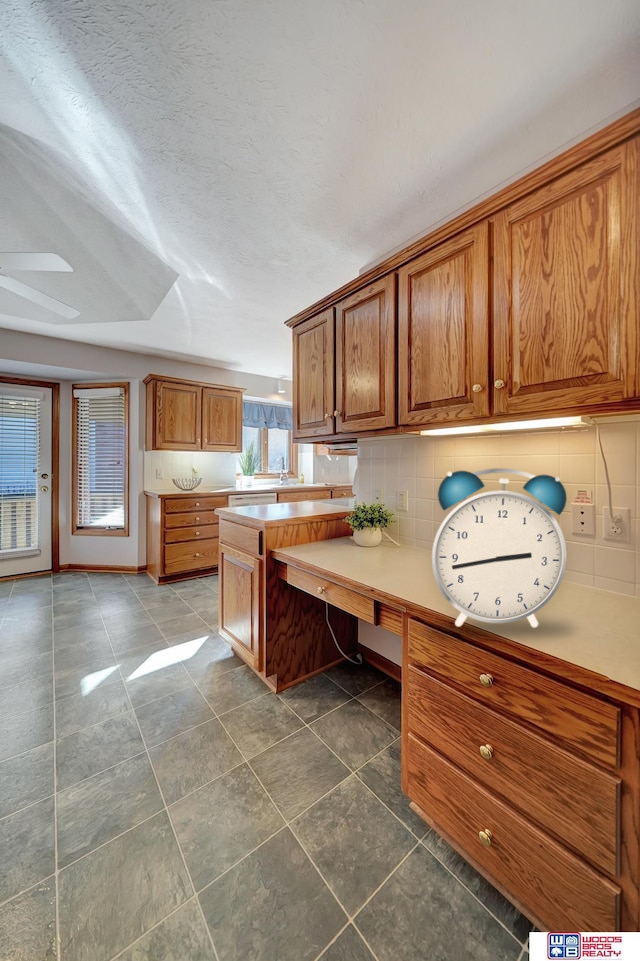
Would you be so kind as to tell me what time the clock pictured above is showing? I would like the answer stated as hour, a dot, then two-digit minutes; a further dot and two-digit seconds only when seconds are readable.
2.43
